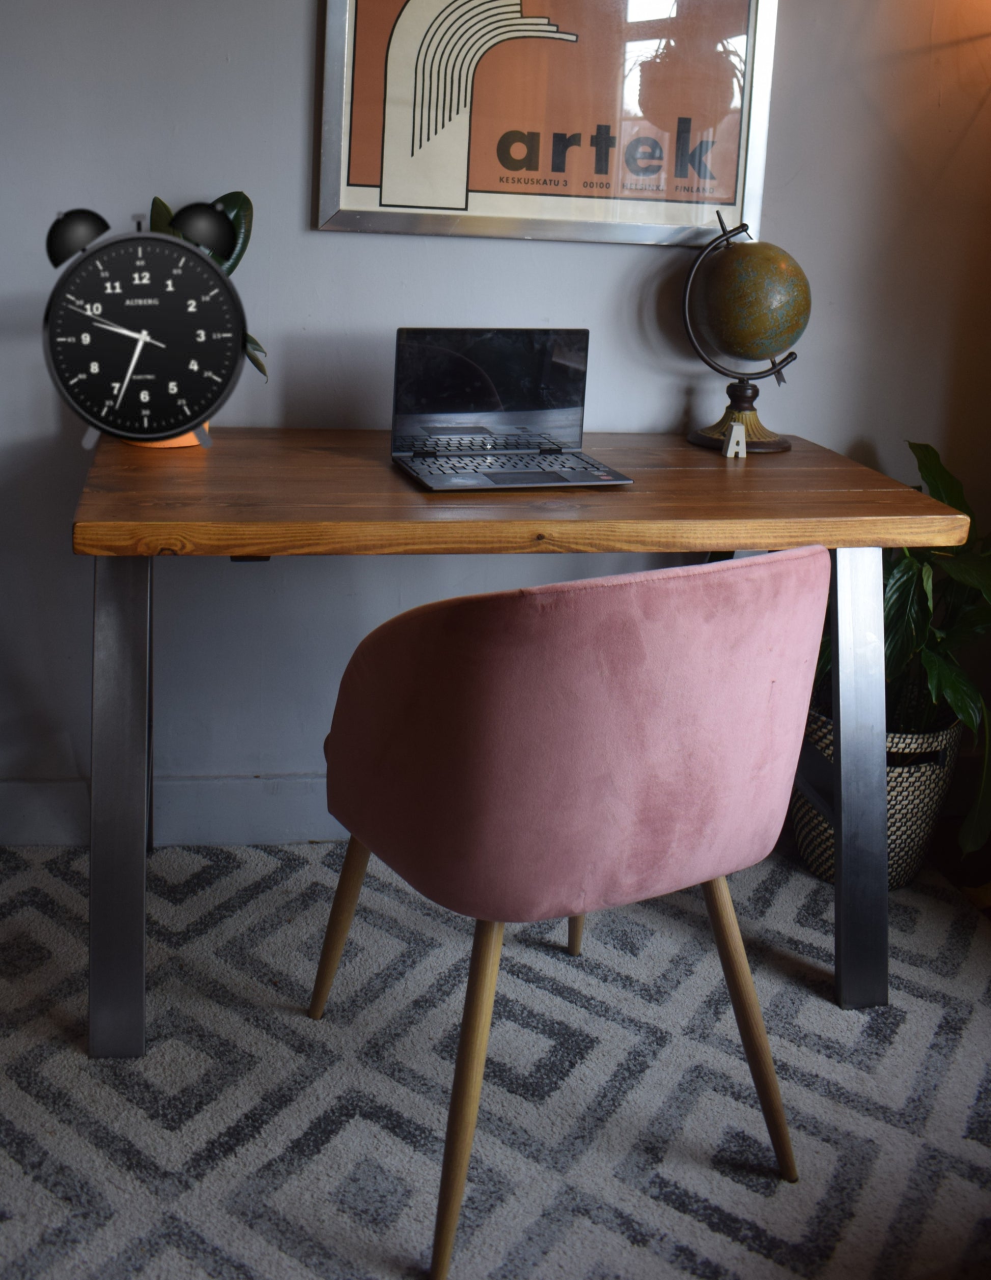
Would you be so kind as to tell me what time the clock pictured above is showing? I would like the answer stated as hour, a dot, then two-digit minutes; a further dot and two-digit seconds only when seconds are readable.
9.33.49
